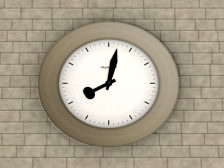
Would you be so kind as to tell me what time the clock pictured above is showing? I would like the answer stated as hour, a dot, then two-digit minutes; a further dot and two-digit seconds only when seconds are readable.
8.02
